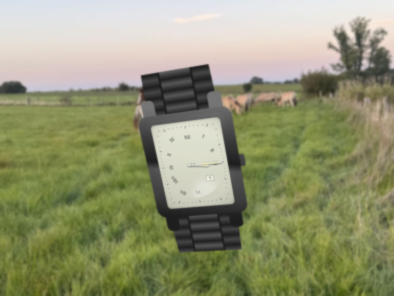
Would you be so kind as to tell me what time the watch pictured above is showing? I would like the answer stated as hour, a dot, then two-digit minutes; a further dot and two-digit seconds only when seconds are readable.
3.15
